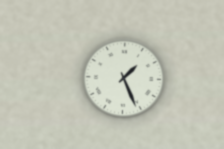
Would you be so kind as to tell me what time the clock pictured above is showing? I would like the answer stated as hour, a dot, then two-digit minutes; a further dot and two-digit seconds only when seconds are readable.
1.26
